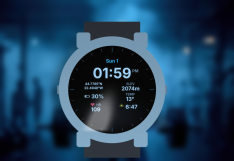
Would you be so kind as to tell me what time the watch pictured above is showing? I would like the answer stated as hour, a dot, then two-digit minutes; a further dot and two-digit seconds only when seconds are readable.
1.59
